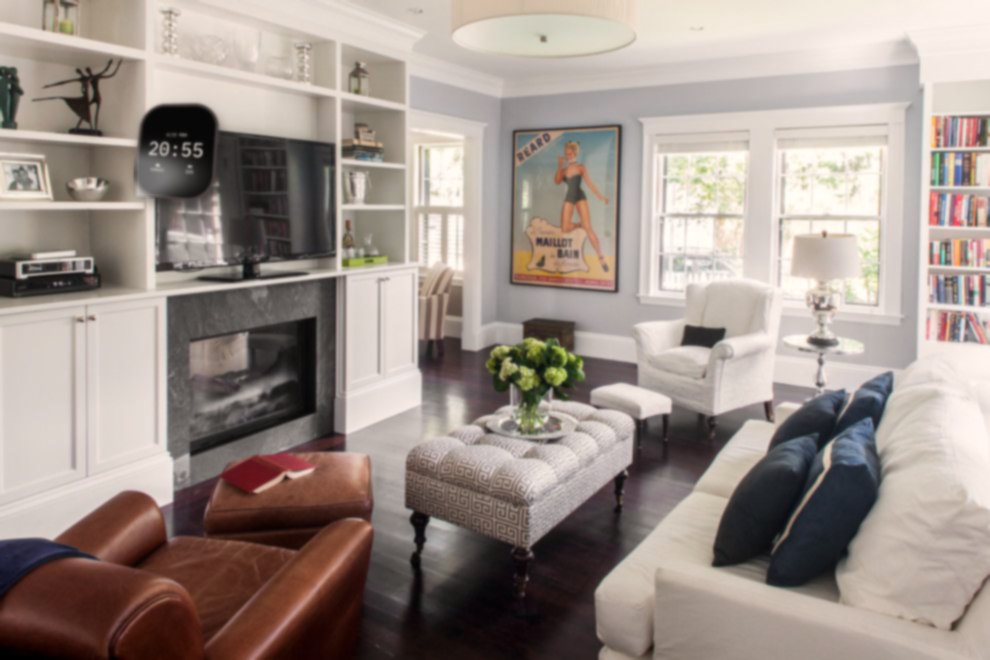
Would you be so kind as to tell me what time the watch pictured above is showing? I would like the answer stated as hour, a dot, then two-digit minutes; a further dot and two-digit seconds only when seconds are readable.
20.55
